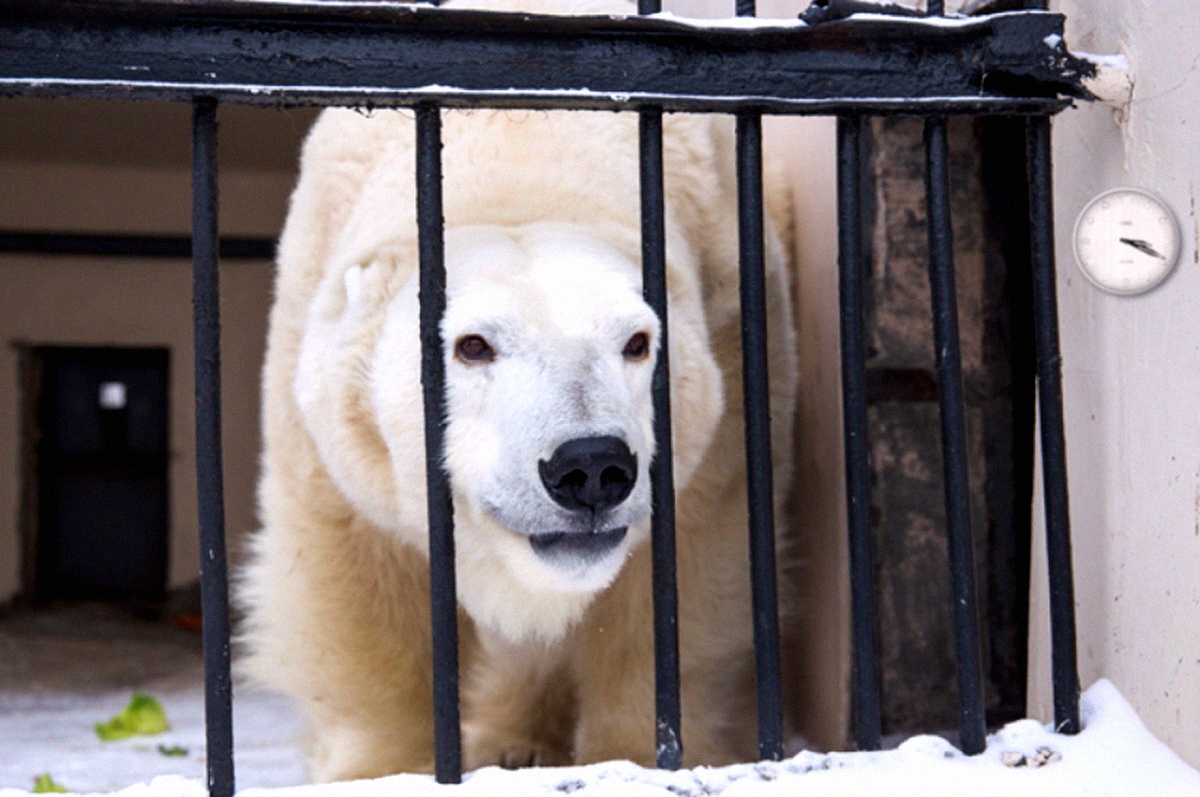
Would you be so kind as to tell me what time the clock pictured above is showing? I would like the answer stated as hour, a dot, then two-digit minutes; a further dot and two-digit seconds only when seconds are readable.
3.19
